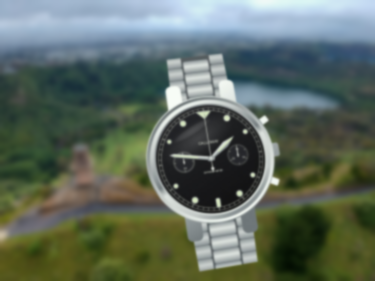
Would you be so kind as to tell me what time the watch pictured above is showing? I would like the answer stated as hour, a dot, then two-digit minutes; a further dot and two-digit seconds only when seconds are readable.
1.47
